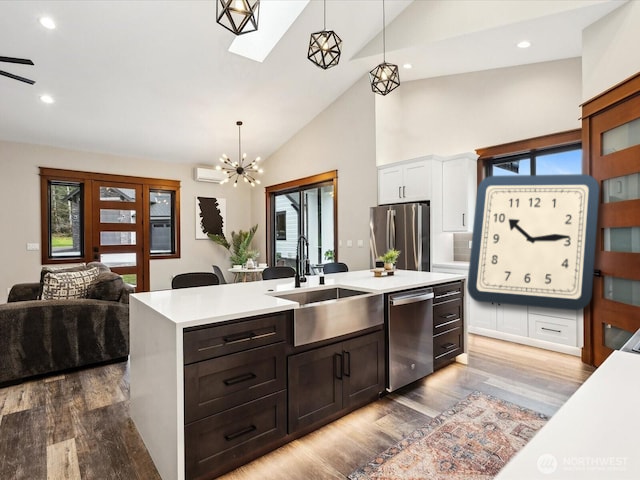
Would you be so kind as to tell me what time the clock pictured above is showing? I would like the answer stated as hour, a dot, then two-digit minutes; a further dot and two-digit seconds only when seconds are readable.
10.14
